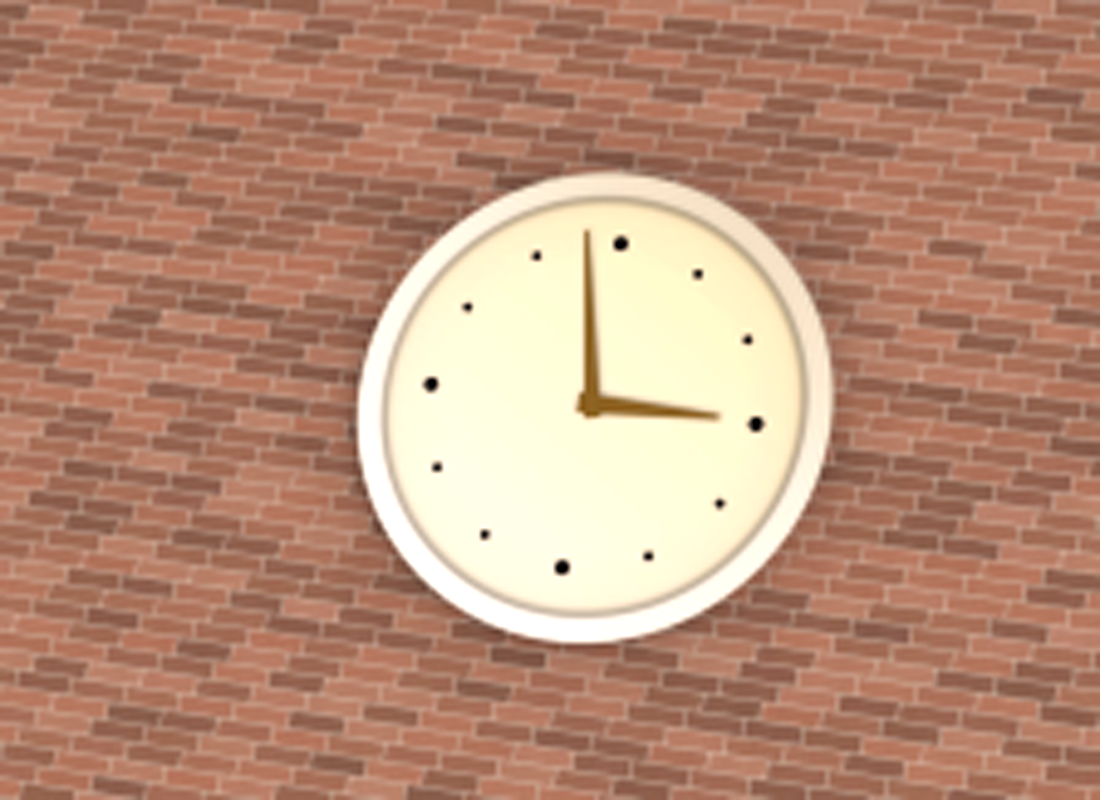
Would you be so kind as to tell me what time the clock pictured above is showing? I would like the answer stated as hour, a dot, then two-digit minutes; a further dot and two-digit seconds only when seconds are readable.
2.58
